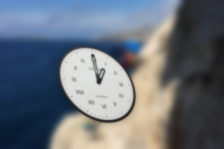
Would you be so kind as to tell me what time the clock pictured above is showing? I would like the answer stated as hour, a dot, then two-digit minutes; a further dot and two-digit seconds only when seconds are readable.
1.00
